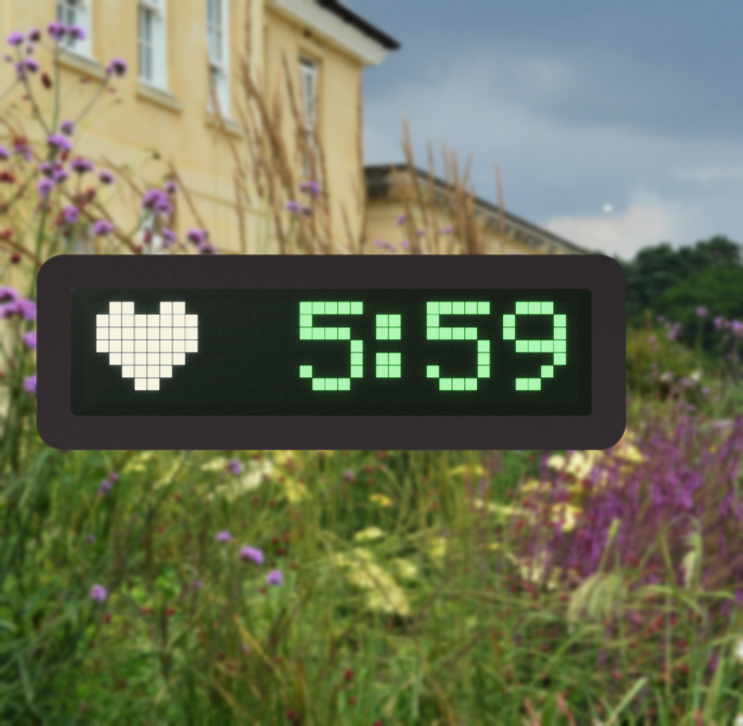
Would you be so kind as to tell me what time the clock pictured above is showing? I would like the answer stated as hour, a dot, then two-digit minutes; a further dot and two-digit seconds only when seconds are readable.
5.59
